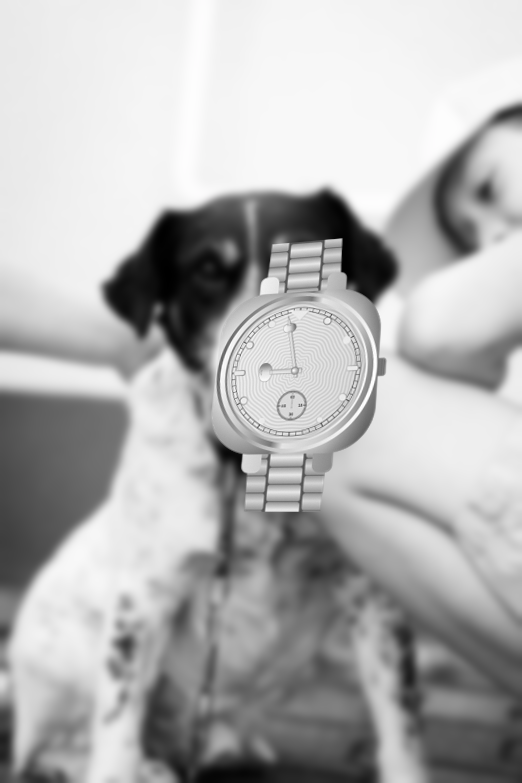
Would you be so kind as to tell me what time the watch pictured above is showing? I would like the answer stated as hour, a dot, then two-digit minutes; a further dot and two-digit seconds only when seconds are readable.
8.58
